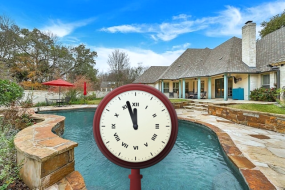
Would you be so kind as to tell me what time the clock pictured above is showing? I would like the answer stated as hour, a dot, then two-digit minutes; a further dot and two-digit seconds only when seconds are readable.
11.57
